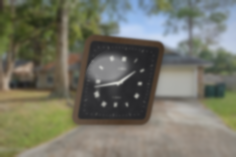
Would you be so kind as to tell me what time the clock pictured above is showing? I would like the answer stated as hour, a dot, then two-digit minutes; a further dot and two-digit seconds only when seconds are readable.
1.43
